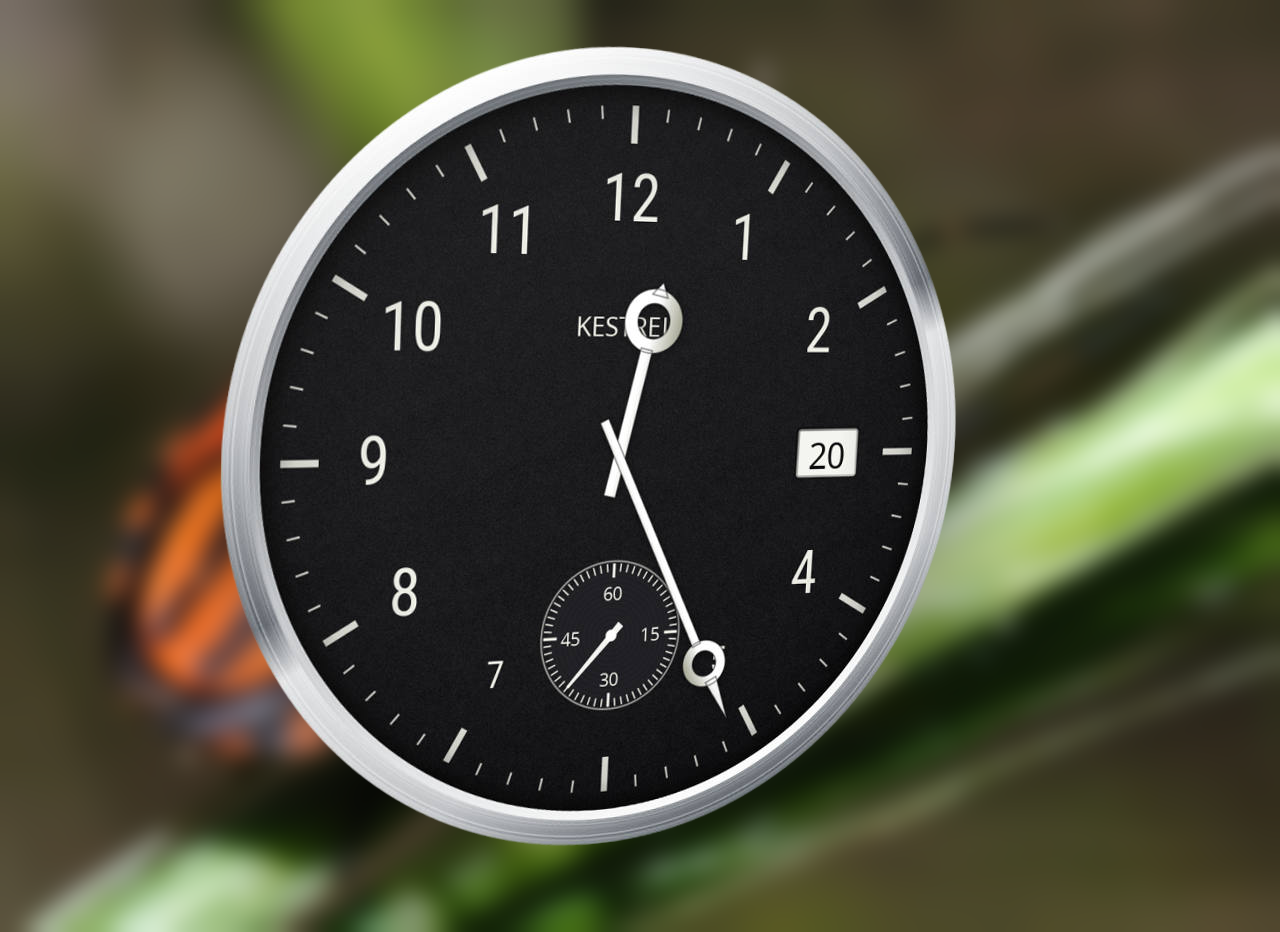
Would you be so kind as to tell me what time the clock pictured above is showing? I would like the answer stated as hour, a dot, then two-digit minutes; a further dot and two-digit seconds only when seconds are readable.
12.25.37
